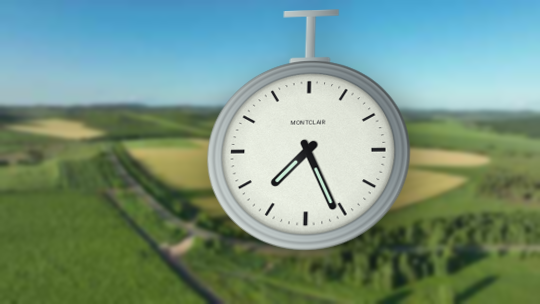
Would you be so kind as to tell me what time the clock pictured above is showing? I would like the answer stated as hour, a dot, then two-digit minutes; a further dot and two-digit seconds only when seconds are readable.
7.26
